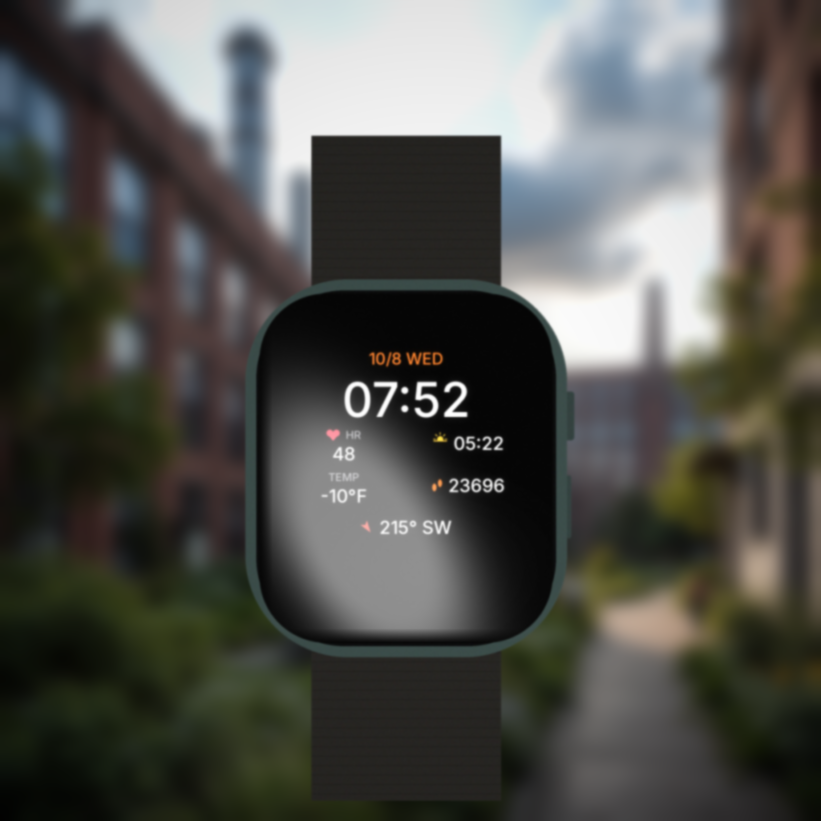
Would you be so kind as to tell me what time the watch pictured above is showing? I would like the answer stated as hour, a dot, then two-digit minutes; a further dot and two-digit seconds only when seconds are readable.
7.52
